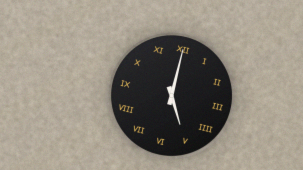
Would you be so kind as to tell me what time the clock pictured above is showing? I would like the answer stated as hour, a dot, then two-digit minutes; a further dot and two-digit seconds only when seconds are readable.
5.00
